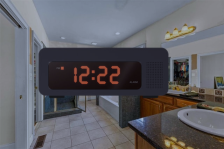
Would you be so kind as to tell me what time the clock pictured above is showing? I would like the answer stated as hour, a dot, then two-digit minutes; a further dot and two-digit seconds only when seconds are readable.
12.22
